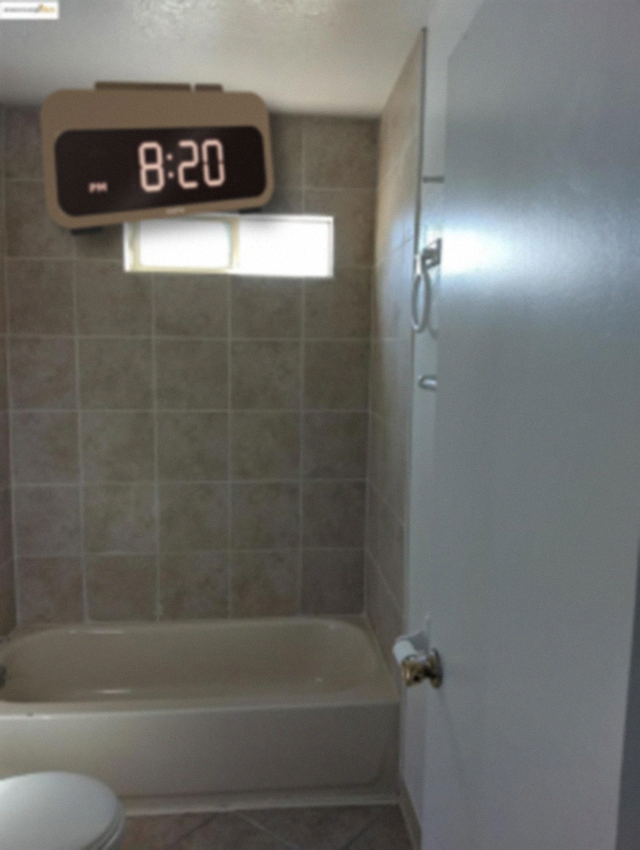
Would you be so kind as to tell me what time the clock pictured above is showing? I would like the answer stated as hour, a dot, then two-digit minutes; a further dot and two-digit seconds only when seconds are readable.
8.20
